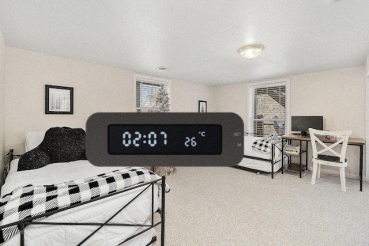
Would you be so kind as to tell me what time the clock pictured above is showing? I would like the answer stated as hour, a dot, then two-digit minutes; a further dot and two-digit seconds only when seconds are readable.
2.07
